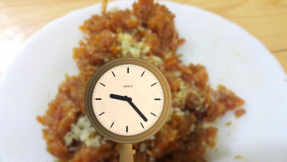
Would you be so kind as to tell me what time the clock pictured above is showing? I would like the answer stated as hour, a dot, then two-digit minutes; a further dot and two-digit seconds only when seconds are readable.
9.23
